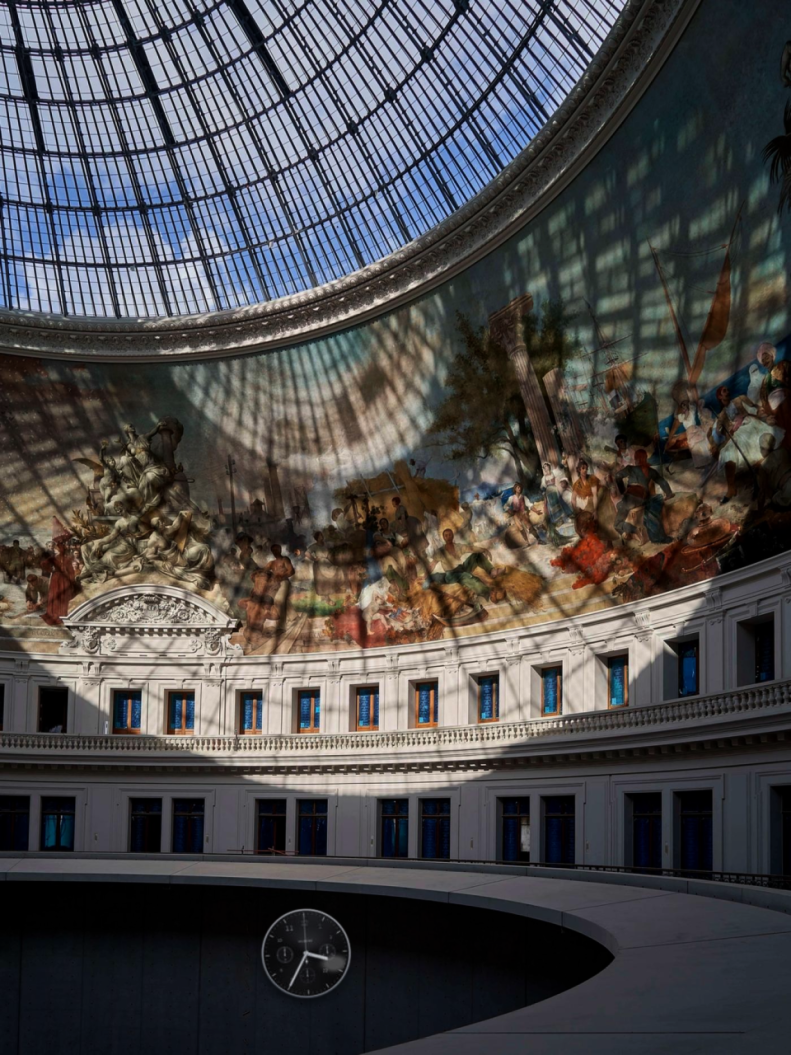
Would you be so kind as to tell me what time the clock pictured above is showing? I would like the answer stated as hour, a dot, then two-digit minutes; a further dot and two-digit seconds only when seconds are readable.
3.35
